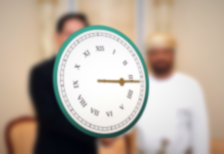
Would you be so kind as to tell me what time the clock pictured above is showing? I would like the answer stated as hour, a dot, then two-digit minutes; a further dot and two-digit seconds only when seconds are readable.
3.16
